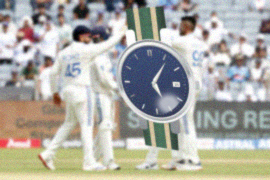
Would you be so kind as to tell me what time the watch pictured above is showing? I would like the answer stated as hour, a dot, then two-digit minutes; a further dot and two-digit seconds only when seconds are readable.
5.06
